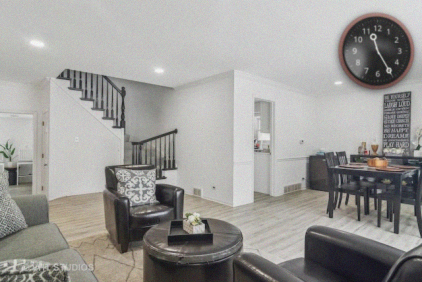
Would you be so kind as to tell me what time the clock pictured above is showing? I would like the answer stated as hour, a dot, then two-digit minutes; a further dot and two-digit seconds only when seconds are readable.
11.25
